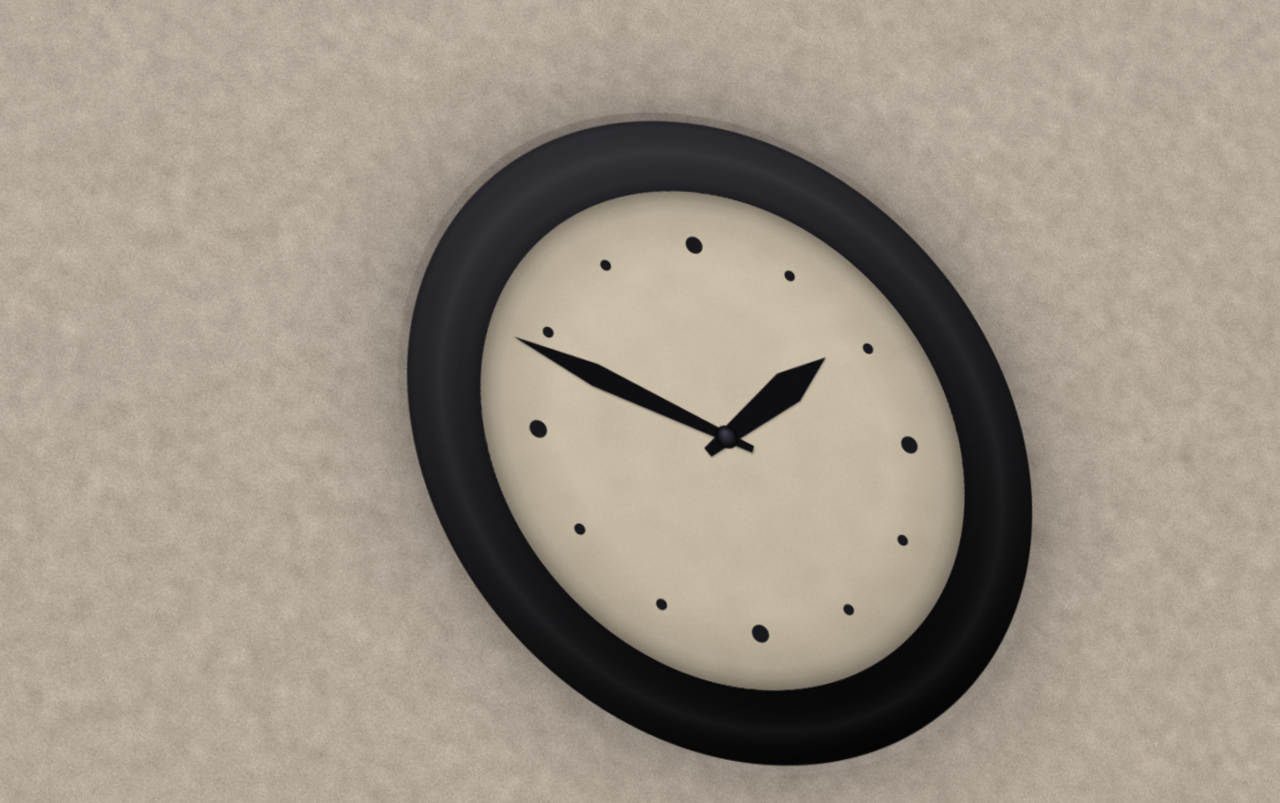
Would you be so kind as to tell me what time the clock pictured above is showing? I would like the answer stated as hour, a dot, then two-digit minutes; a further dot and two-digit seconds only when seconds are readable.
1.49
